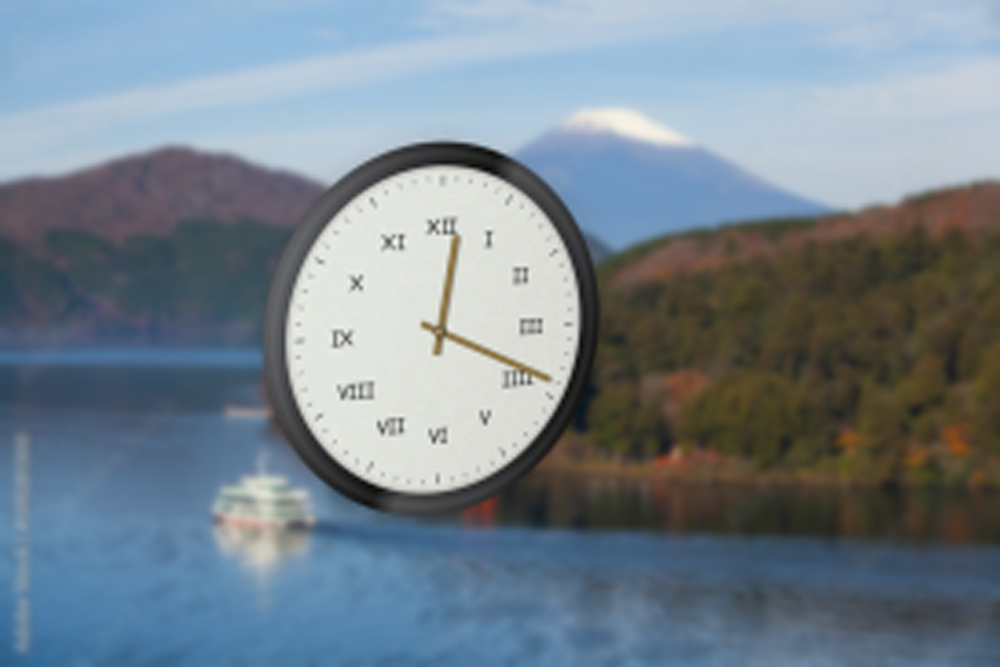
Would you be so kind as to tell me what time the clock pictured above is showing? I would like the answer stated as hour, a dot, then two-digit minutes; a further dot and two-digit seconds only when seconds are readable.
12.19
